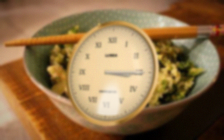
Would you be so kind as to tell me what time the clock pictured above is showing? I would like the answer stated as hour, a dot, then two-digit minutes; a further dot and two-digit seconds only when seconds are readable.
3.15
